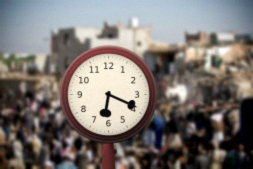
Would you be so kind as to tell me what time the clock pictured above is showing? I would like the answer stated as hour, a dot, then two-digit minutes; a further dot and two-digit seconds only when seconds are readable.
6.19
